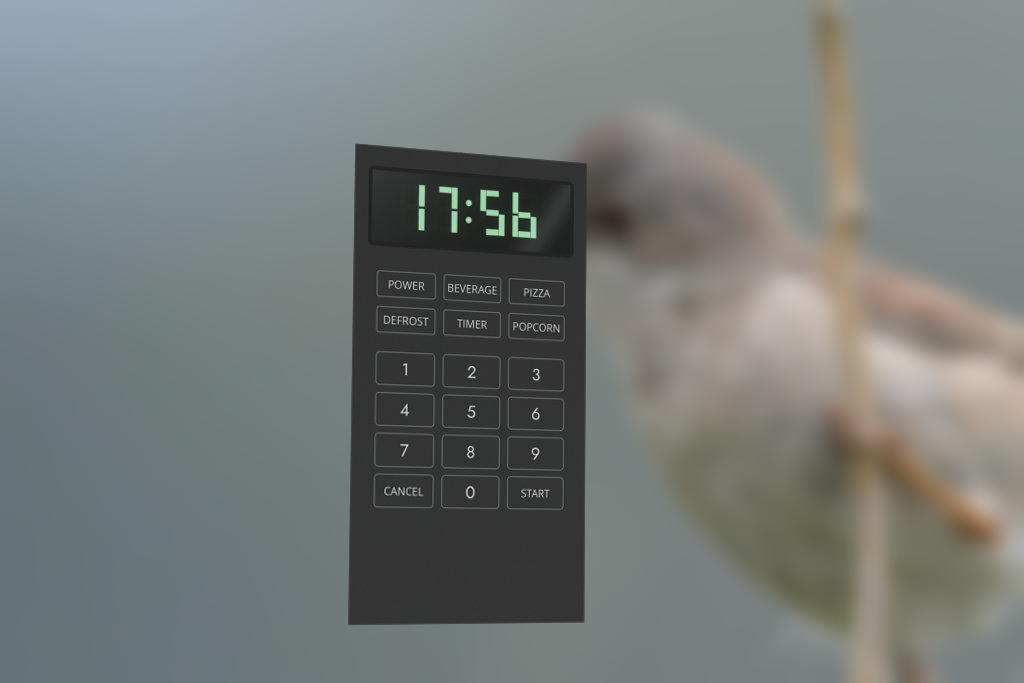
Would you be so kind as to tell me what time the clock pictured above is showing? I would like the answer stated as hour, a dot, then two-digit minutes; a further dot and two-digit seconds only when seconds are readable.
17.56
